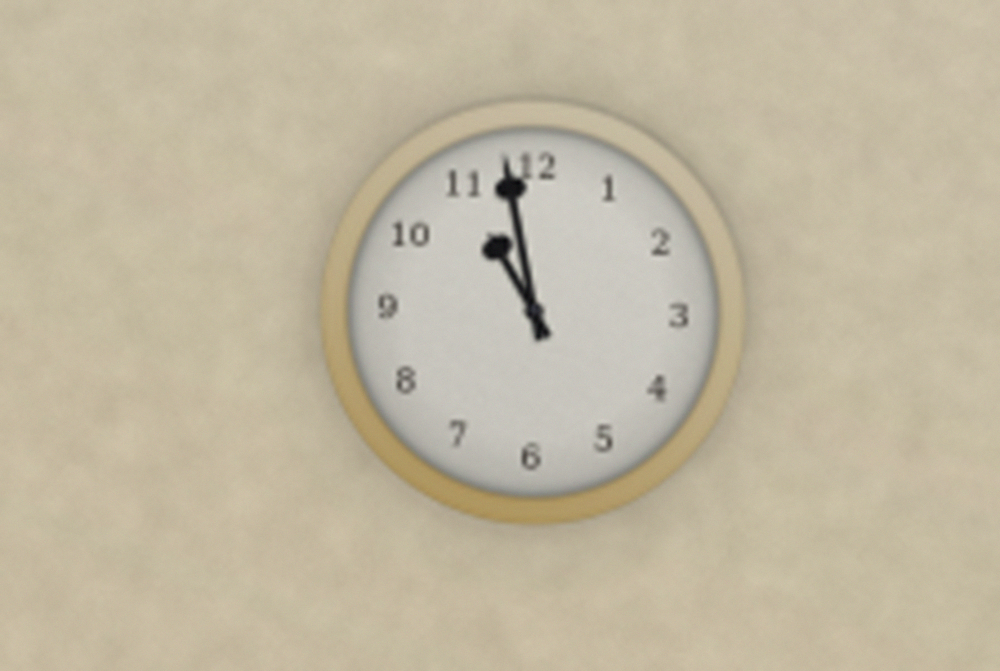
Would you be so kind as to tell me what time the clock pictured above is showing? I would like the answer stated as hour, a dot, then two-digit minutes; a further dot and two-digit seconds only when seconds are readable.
10.58
